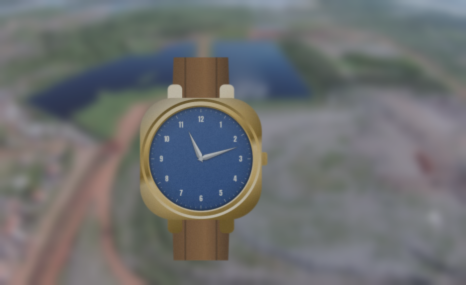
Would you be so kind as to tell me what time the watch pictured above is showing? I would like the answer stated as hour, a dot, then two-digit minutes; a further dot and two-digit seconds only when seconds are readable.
11.12
